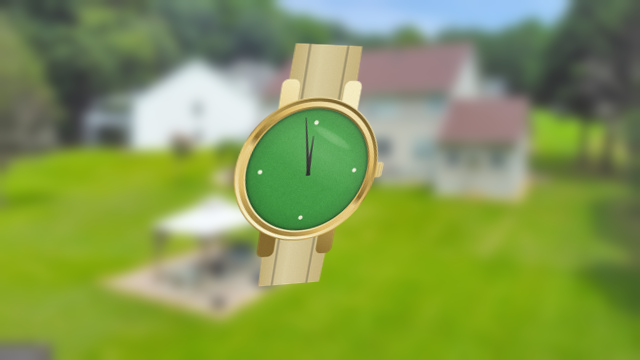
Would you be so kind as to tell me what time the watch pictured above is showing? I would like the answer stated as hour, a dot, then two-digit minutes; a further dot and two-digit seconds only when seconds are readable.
11.58
